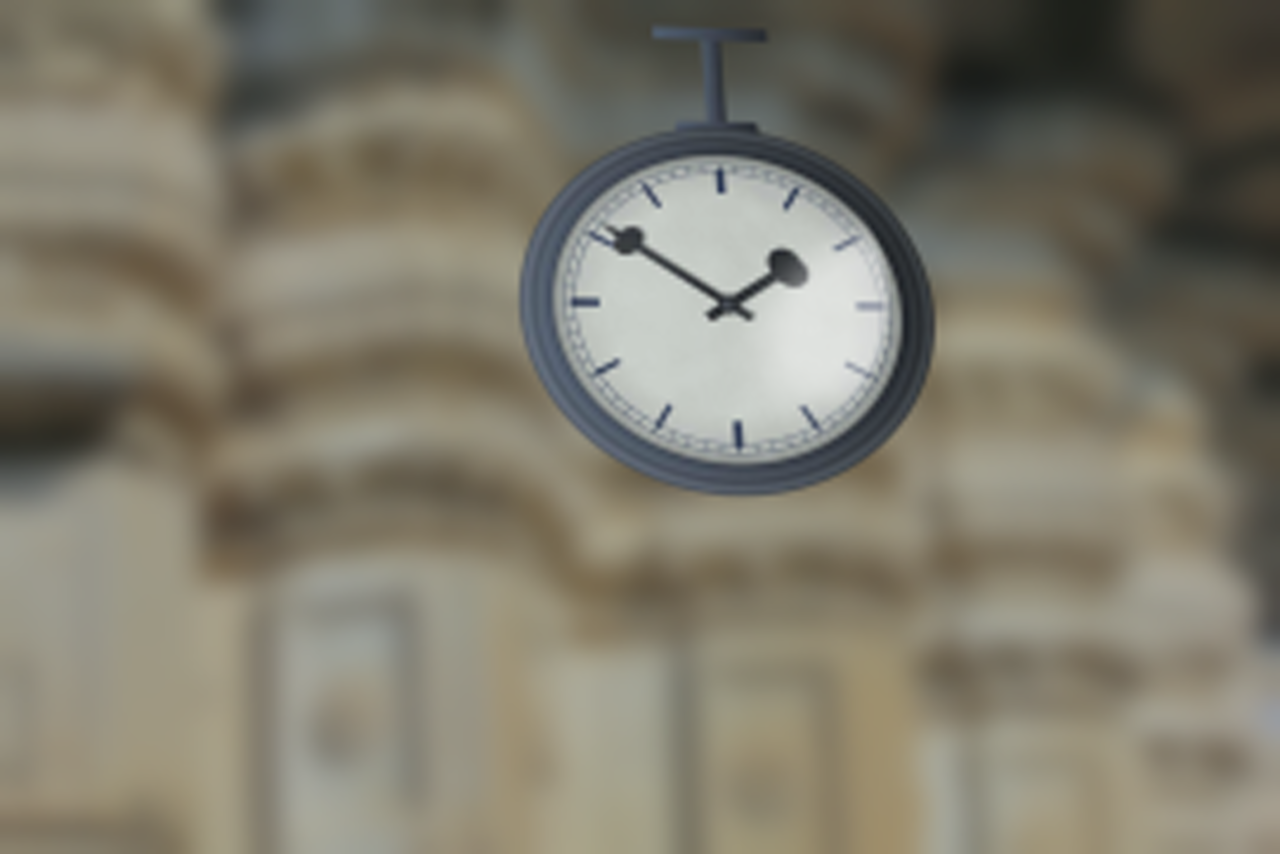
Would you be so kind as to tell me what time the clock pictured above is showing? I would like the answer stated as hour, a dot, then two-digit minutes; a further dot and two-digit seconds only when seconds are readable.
1.51
